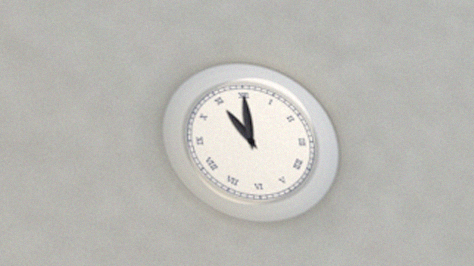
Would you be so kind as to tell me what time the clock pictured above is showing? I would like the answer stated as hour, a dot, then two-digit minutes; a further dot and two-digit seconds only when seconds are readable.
11.00
